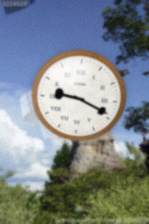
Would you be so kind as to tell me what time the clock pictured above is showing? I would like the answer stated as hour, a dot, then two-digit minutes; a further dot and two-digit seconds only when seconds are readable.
9.19
